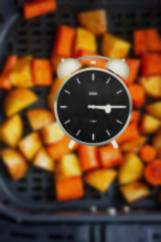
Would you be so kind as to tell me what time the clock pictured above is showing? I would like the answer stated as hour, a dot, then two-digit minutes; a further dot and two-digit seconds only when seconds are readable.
3.15
